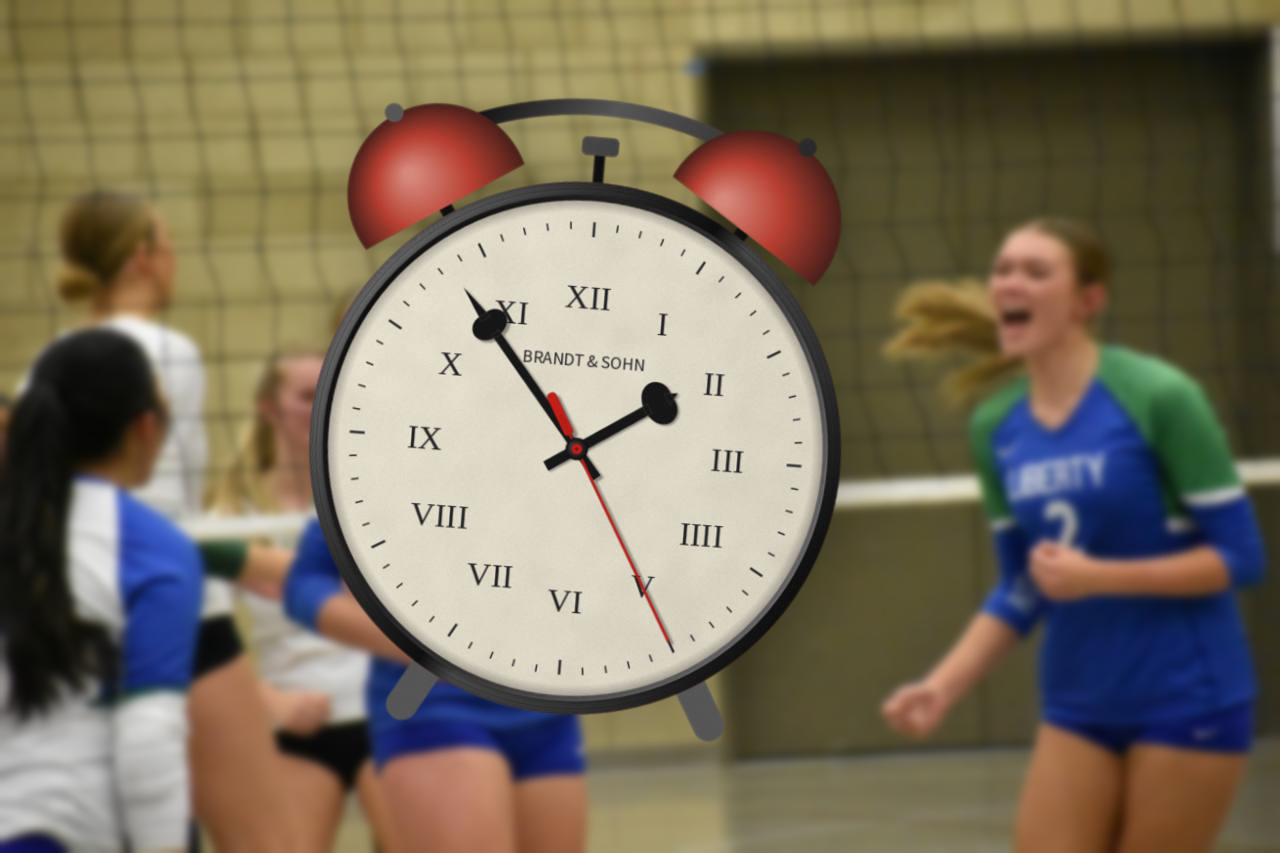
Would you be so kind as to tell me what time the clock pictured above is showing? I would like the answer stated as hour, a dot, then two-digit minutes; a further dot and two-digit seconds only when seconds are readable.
1.53.25
